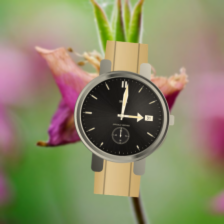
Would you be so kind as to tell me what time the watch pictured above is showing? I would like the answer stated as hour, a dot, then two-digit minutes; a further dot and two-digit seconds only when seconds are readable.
3.01
